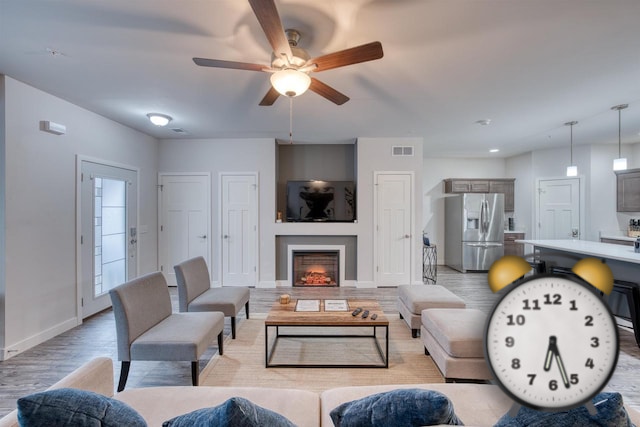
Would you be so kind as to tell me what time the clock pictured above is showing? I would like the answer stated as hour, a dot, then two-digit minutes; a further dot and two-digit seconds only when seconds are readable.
6.27
